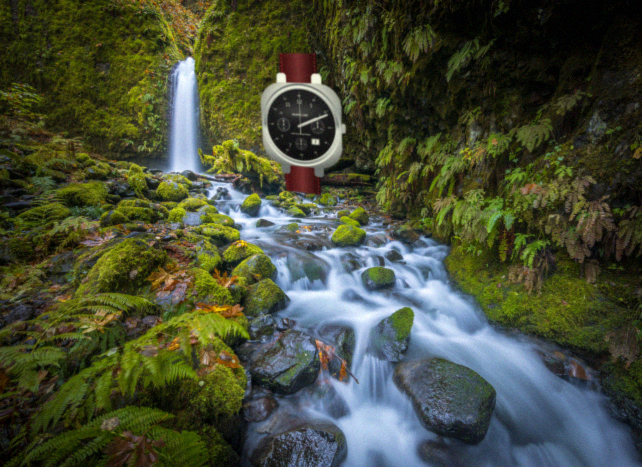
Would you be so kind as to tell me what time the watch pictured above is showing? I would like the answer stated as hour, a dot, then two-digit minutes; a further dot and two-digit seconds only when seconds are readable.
2.11
